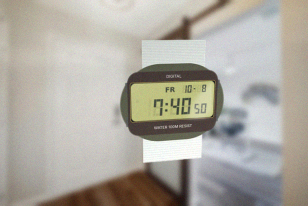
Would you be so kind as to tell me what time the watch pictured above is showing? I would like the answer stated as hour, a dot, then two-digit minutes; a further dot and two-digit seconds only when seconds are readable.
7.40.50
